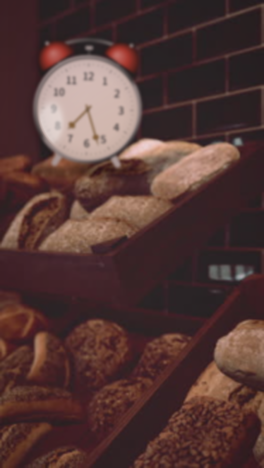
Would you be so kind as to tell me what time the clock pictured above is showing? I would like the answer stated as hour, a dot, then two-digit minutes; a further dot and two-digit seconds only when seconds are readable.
7.27
